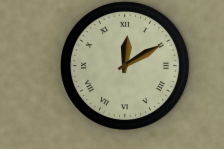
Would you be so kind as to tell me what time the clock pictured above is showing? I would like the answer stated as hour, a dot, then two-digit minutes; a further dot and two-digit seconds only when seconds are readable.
12.10
